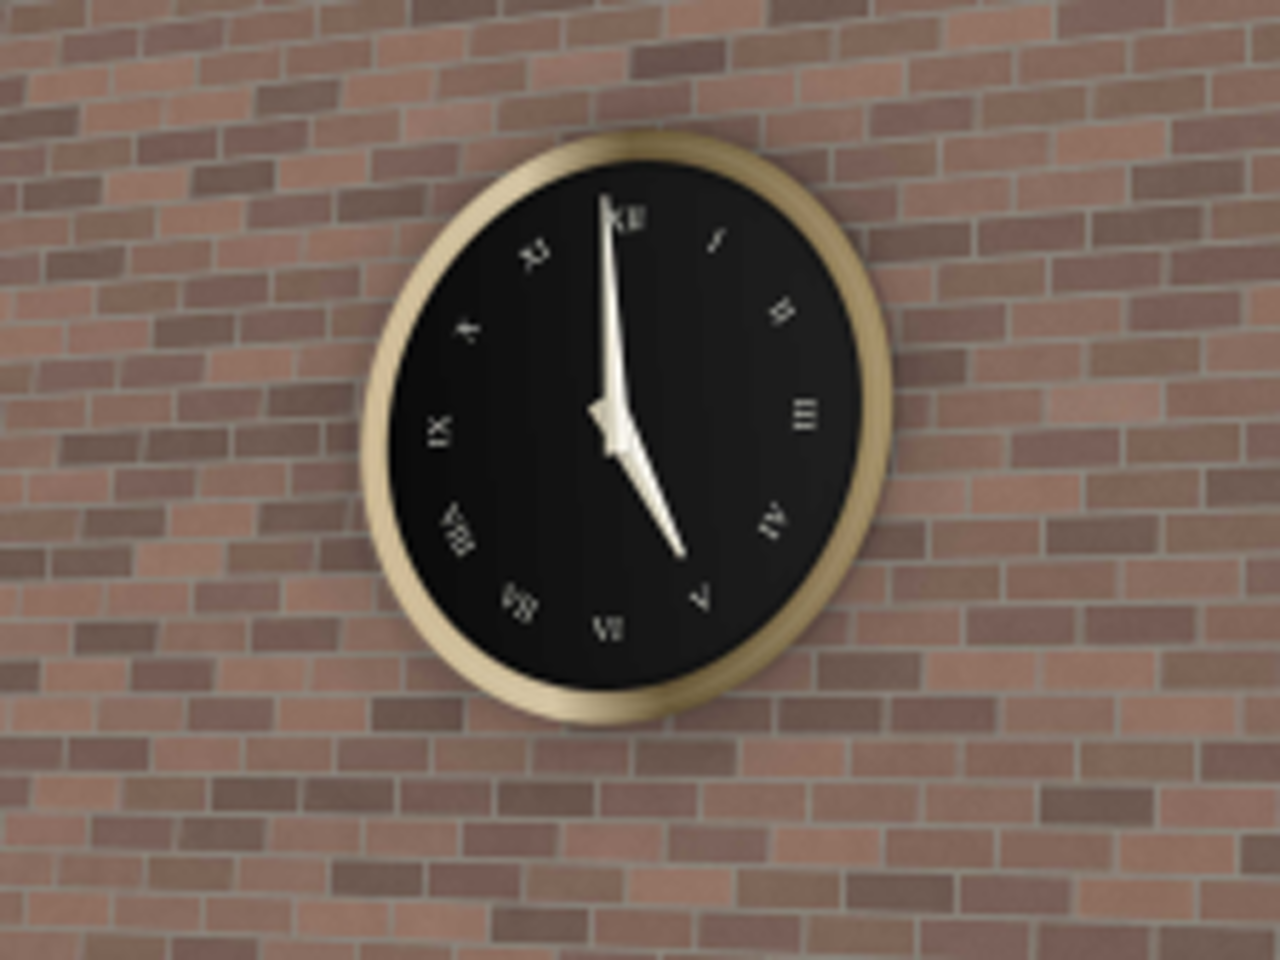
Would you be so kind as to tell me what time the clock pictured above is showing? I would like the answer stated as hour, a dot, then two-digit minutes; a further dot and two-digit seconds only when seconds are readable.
4.59
